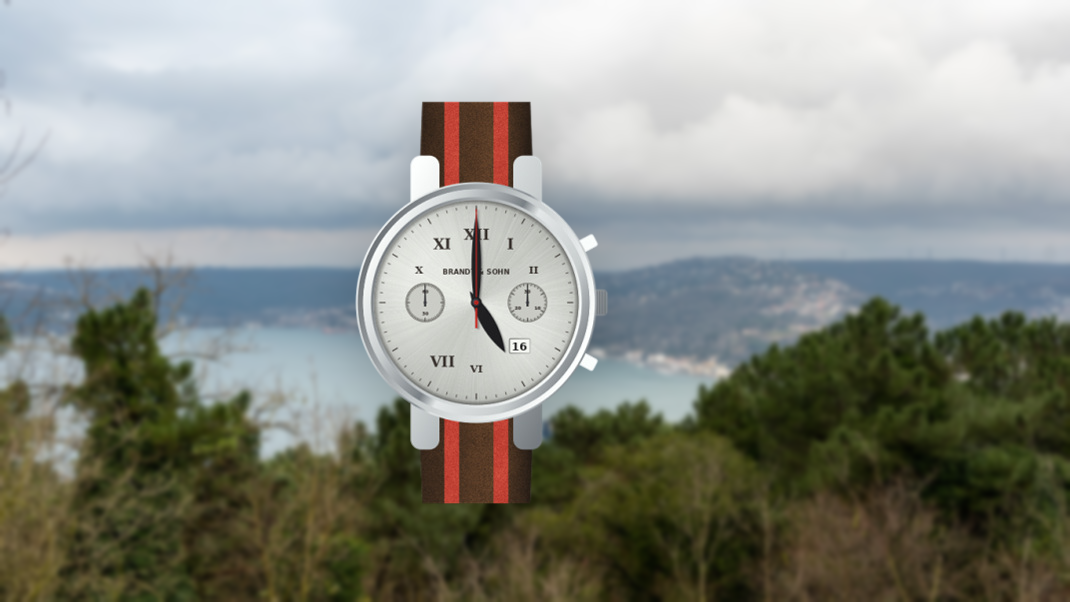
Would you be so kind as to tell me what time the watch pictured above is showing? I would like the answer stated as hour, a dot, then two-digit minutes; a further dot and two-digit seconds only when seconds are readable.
5.00
